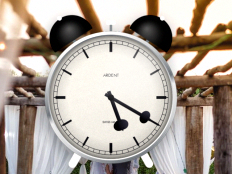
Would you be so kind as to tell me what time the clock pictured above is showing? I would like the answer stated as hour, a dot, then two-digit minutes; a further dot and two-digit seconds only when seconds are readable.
5.20
